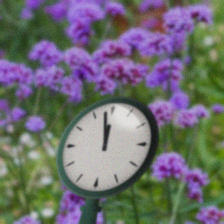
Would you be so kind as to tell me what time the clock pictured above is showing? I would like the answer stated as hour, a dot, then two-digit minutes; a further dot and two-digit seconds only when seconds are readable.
11.58
